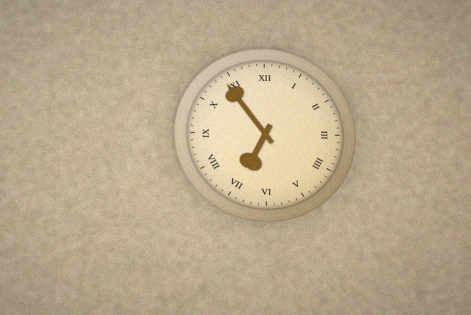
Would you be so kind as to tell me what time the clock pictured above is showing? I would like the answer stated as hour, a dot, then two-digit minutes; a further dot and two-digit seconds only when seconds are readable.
6.54
